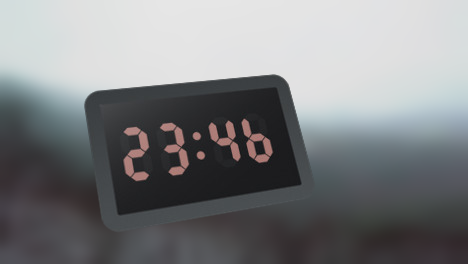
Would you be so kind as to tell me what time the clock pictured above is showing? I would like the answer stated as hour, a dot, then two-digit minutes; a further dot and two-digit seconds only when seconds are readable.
23.46
